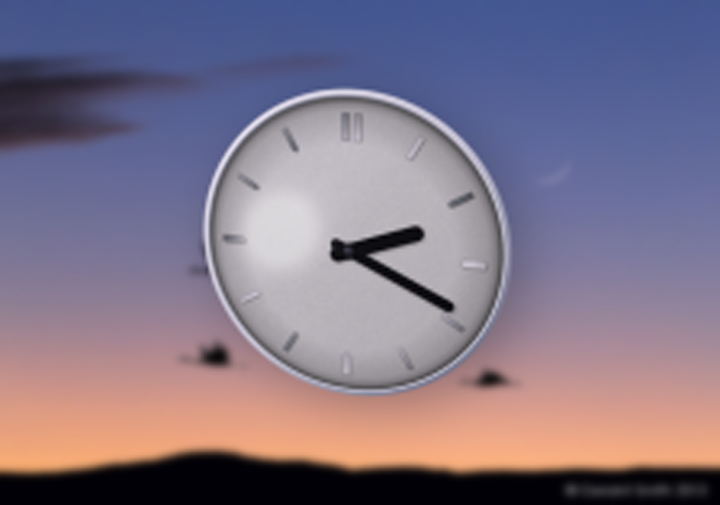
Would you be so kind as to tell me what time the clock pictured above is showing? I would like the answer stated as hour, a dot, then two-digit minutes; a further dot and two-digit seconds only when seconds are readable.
2.19
